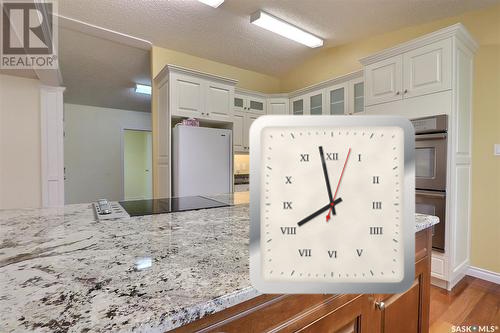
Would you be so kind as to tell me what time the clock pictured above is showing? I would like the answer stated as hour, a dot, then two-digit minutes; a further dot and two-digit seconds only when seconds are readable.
7.58.03
